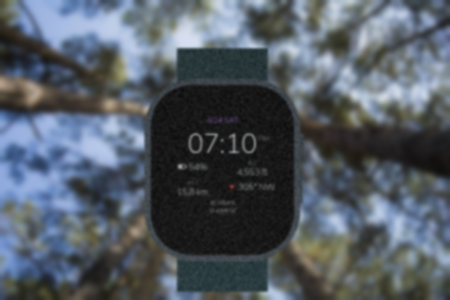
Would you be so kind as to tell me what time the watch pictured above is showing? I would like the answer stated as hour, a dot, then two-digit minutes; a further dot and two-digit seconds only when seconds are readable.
7.10
